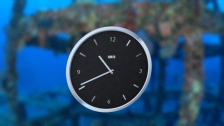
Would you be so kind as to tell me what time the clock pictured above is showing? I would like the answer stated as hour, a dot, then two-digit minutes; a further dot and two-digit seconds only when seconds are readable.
10.41
